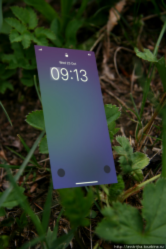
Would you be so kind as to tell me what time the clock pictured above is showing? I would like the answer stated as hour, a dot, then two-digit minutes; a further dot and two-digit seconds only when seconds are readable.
9.13
